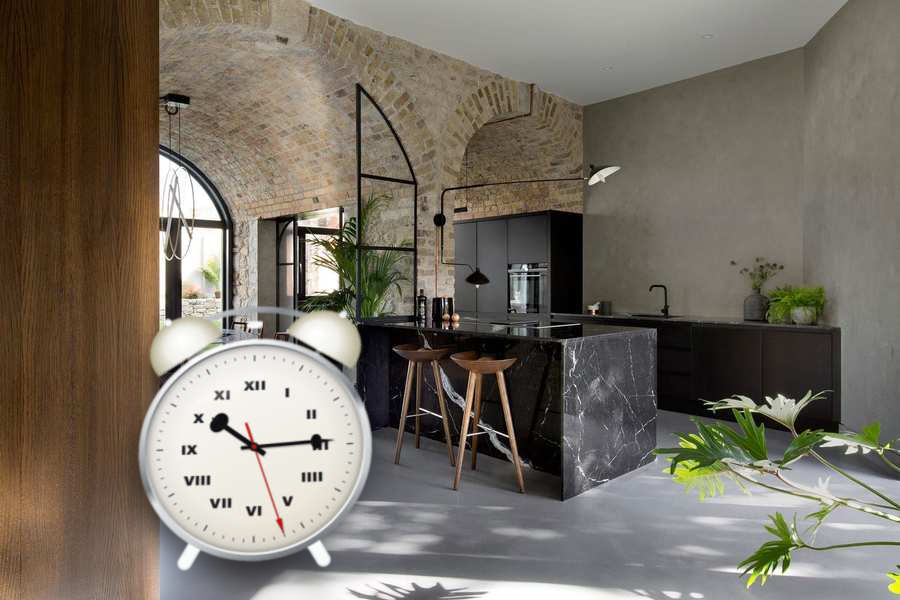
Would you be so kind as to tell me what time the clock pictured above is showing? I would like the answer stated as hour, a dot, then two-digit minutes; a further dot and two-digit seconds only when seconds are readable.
10.14.27
